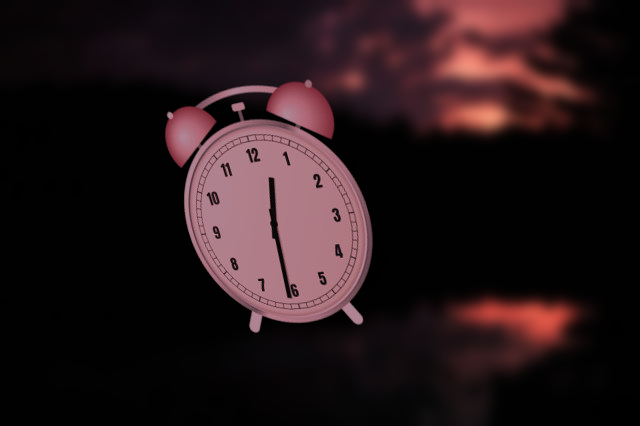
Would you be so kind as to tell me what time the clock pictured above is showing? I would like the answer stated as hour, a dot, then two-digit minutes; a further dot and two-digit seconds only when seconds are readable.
12.31
